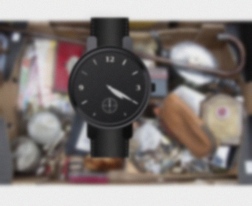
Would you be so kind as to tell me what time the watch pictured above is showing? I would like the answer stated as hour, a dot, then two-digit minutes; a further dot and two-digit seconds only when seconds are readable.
4.20
